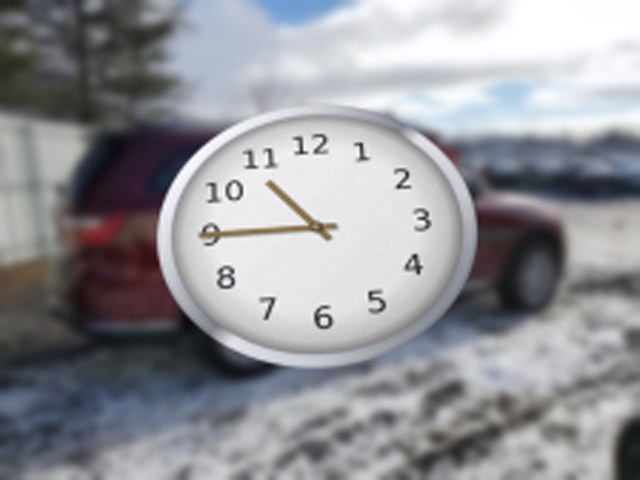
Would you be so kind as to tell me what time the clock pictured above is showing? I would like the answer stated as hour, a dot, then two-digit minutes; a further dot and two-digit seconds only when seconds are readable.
10.45
